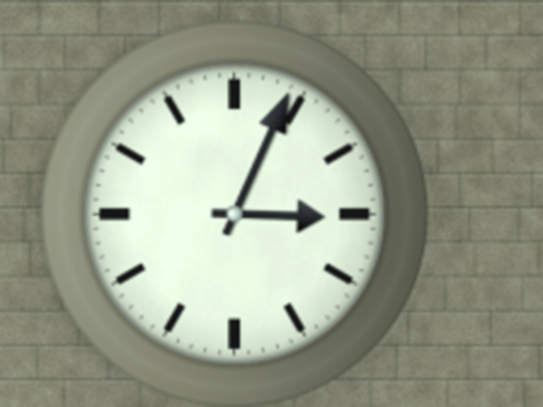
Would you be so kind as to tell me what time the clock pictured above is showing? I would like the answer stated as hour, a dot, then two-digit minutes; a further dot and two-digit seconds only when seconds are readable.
3.04
